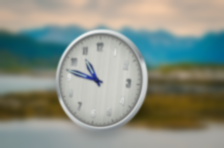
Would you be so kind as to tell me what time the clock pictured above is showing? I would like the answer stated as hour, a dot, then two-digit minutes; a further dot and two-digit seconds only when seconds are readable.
10.47
